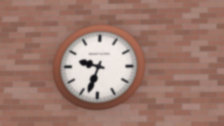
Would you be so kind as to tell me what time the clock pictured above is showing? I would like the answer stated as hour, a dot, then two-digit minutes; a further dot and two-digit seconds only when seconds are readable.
9.33
